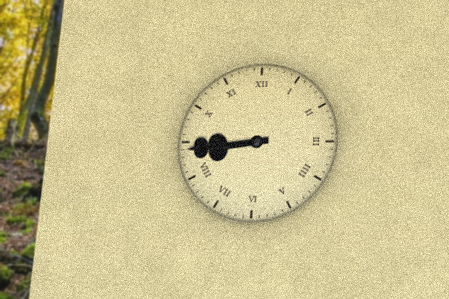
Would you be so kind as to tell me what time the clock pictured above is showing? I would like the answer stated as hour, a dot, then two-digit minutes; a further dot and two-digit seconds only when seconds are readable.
8.44
